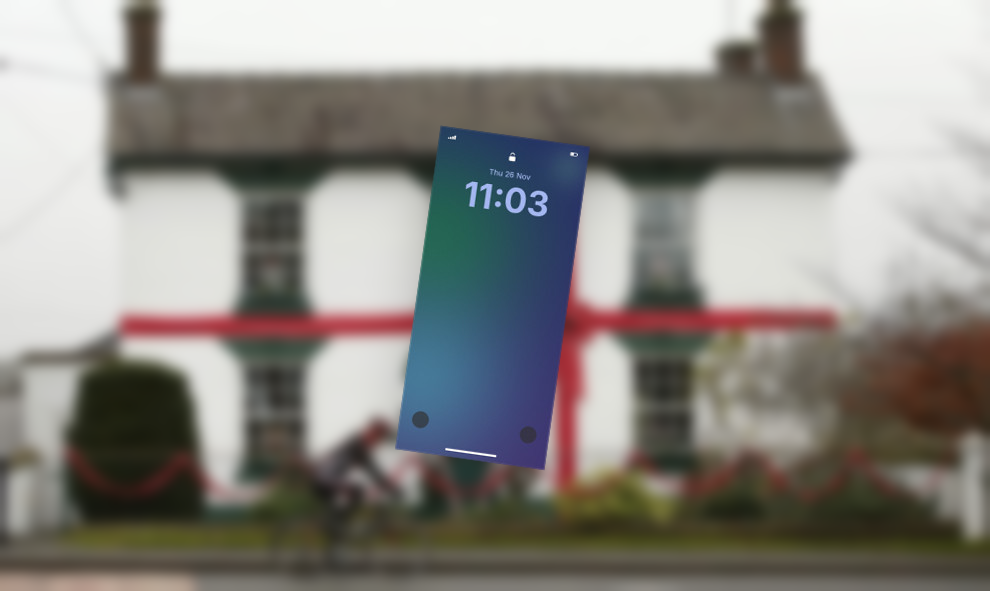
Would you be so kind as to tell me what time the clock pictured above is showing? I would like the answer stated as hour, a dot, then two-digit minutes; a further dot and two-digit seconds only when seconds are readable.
11.03
